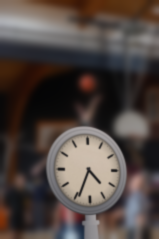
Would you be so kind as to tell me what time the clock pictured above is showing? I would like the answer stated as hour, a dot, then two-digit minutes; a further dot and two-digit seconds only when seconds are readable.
4.34
